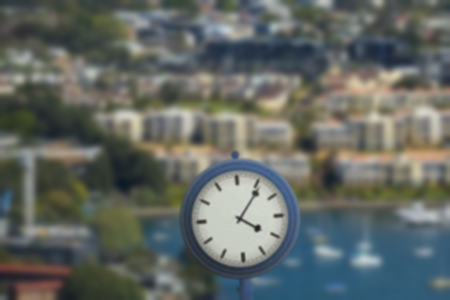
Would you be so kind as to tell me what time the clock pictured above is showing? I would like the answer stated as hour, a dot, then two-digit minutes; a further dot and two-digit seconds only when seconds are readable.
4.06
